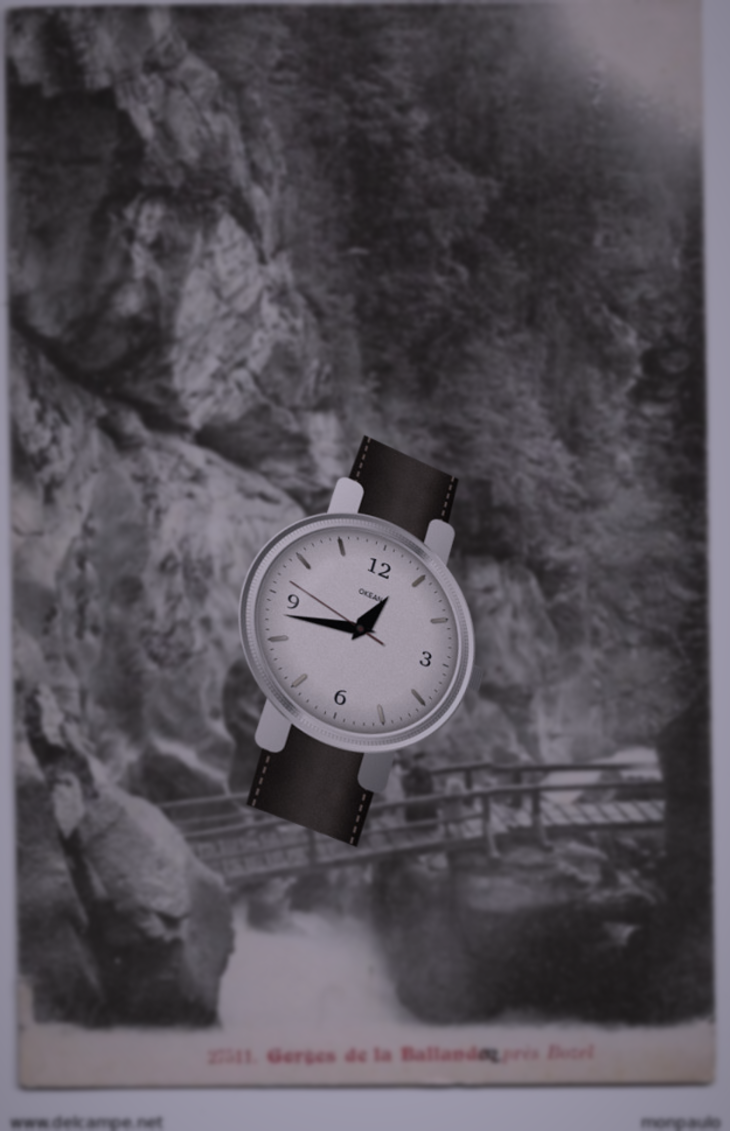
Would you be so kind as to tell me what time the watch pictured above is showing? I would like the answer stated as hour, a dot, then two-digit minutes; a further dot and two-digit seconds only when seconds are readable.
12.42.47
